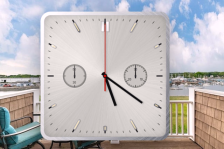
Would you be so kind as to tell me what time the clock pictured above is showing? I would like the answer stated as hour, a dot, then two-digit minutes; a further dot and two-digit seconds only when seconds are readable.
5.21
